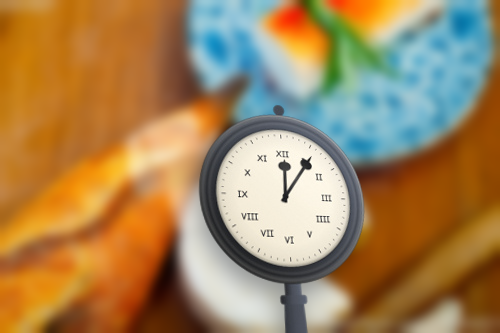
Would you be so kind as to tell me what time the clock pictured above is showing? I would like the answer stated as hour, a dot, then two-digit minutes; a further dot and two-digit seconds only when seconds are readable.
12.06
